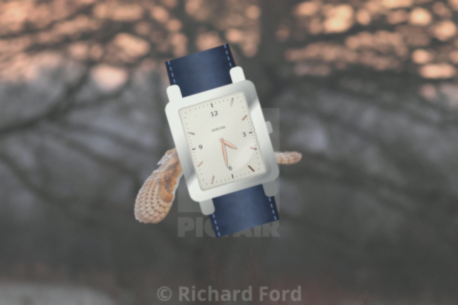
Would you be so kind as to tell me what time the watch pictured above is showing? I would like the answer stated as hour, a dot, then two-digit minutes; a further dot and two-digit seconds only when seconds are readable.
4.31
